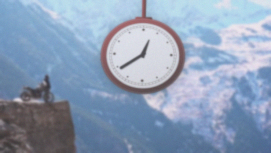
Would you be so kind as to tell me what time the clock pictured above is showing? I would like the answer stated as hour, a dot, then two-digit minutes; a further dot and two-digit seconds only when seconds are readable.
12.39
